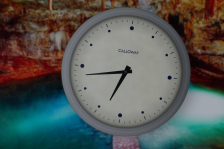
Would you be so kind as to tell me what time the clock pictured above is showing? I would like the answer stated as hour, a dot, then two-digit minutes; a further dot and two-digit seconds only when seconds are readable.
6.43
